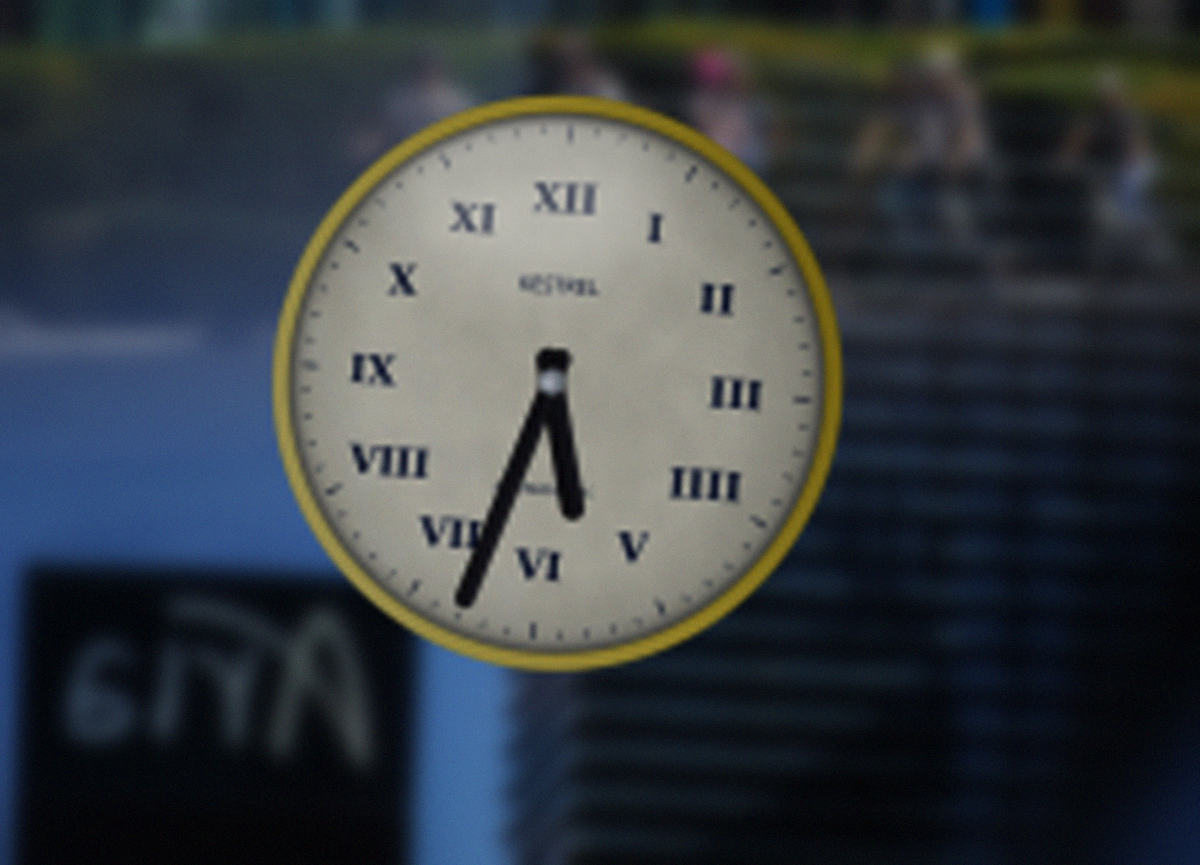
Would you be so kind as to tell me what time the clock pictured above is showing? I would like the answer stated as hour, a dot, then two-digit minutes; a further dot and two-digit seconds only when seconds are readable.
5.33
